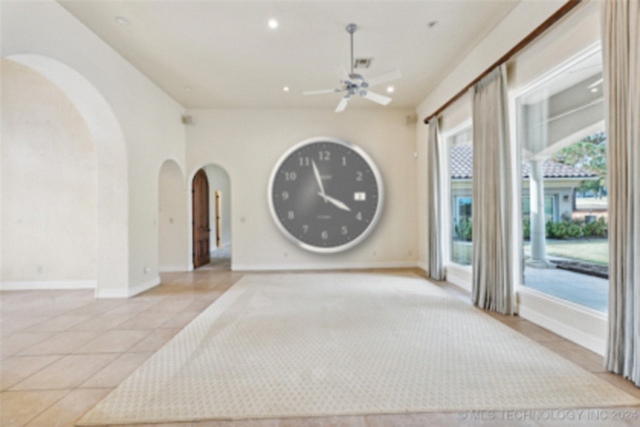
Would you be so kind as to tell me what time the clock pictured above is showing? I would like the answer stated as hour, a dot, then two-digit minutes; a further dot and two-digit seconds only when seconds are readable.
3.57
